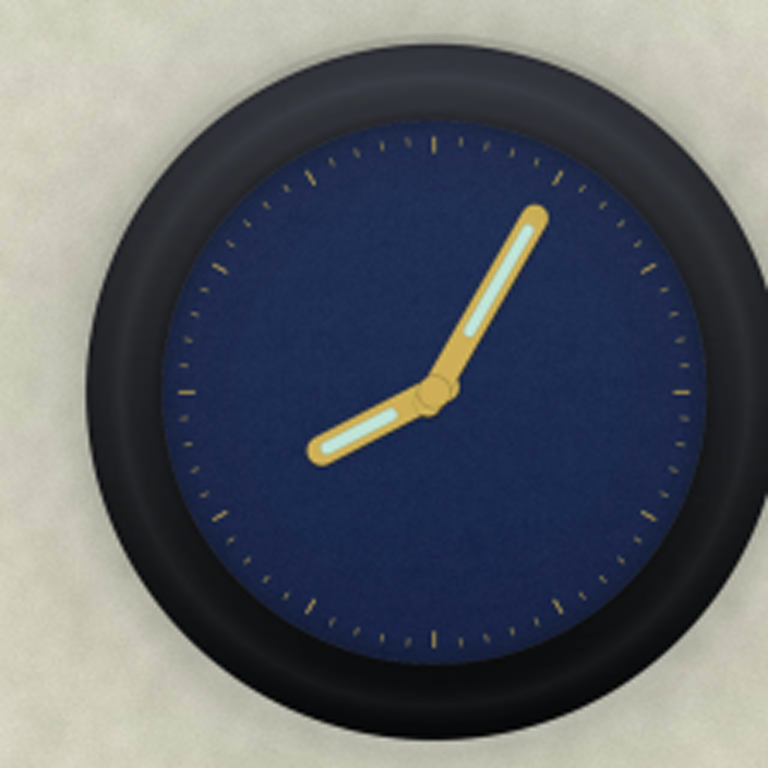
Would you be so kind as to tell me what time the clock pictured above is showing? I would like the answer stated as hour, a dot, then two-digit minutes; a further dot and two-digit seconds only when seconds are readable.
8.05
